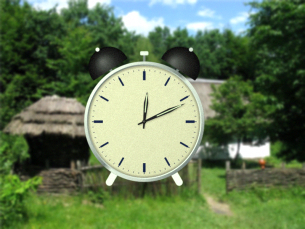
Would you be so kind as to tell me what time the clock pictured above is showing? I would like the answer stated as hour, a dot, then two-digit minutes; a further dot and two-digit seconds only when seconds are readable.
12.11
